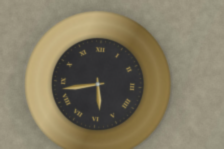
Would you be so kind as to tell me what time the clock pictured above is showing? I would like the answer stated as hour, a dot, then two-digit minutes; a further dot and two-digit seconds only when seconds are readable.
5.43
